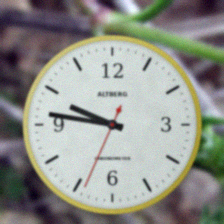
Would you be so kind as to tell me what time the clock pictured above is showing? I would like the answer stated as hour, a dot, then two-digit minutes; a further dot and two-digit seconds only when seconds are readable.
9.46.34
